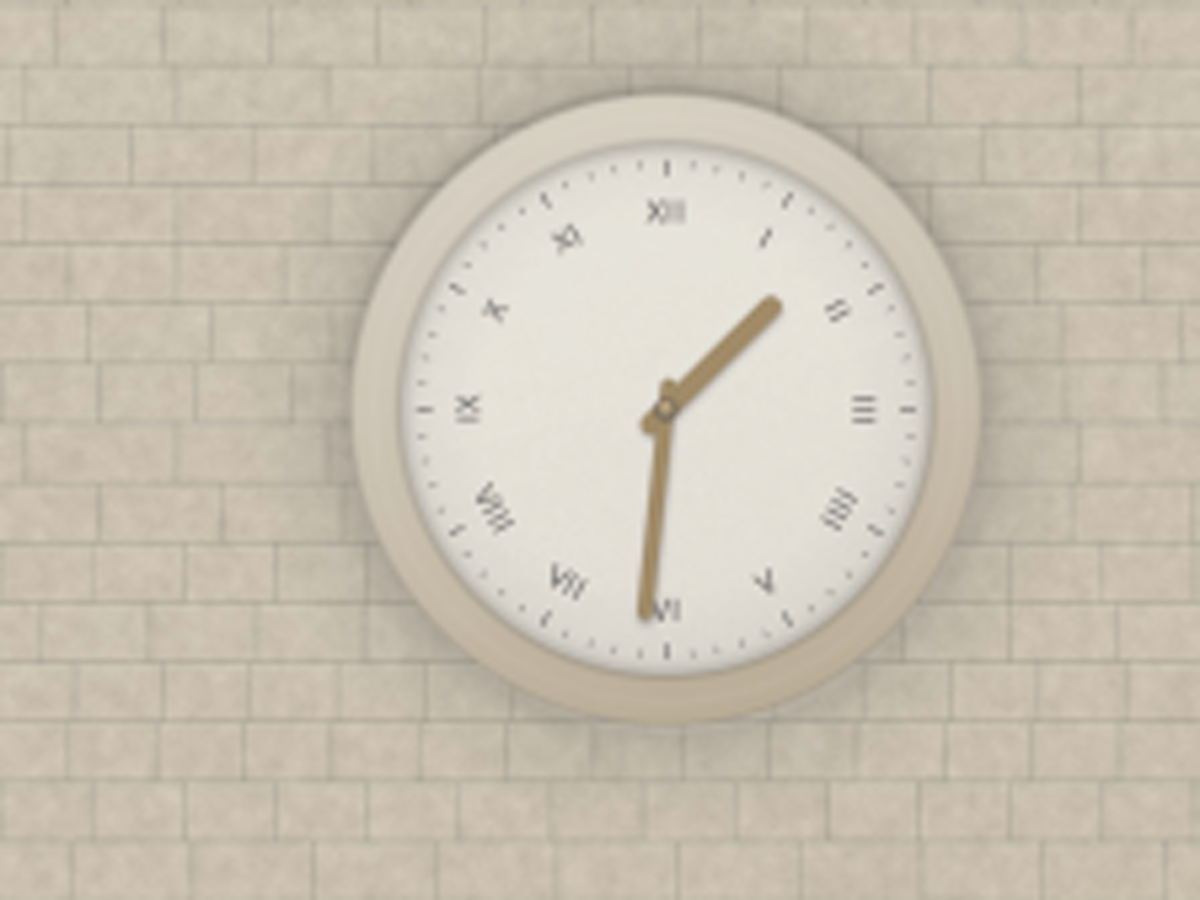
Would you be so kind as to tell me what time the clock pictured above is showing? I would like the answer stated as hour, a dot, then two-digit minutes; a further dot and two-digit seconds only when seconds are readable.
1.31
